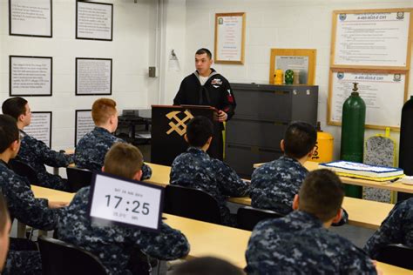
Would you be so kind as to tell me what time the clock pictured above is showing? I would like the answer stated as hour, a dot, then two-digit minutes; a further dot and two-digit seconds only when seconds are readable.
17.25
